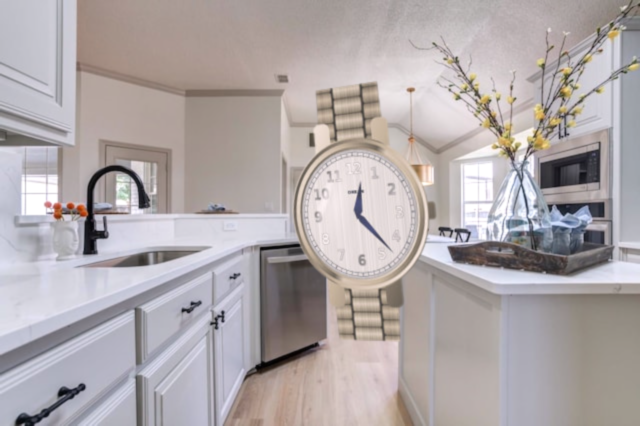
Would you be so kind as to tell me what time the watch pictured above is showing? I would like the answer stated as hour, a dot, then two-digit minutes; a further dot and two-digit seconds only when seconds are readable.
12.23
